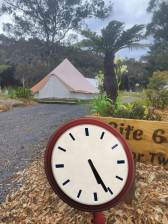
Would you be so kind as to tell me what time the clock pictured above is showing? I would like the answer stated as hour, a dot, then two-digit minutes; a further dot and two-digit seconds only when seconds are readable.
5.26
